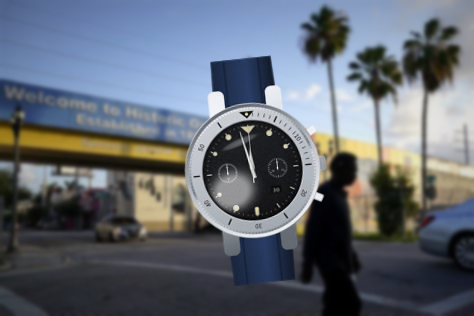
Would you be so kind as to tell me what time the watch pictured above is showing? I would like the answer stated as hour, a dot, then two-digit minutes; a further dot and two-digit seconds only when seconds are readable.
11.58
